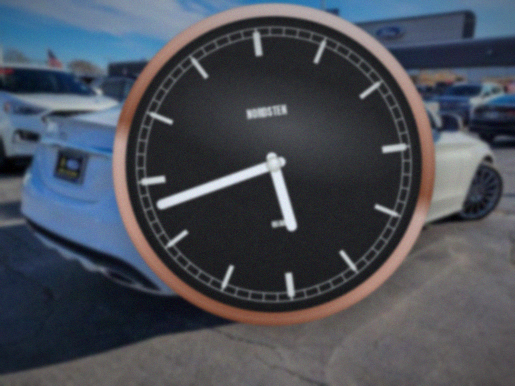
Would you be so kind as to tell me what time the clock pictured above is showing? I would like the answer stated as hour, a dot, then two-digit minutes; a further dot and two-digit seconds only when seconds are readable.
5.43
